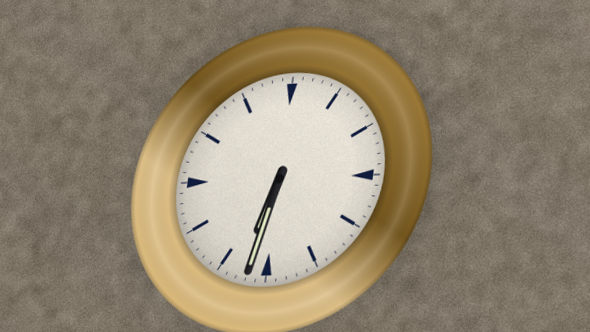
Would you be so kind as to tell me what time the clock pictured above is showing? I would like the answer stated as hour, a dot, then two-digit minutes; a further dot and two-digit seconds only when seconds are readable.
6.32
